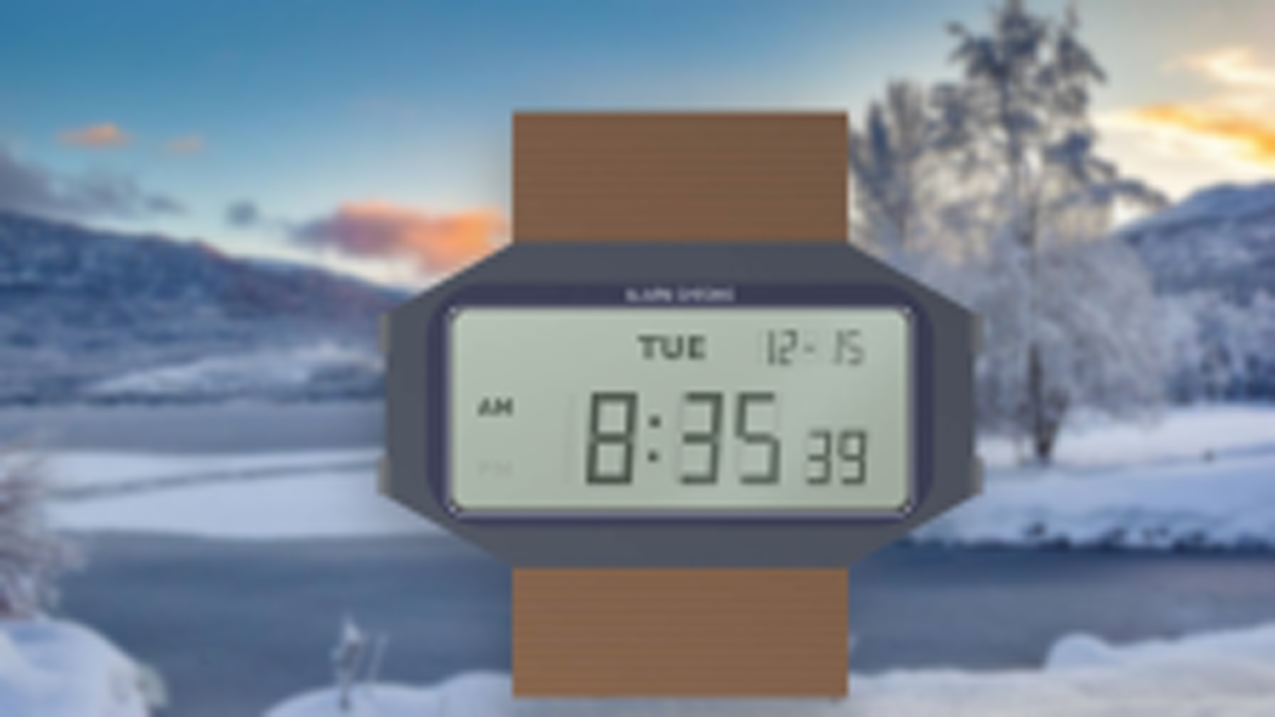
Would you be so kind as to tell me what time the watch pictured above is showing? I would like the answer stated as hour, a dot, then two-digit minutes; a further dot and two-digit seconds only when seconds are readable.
8.35.39
